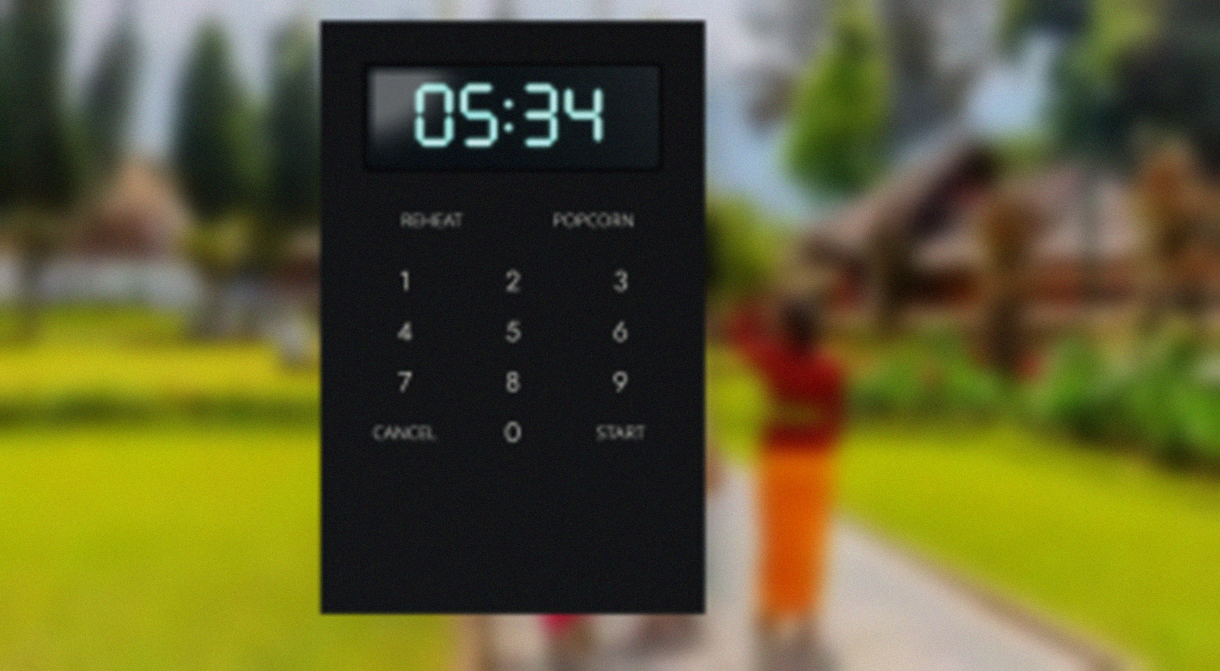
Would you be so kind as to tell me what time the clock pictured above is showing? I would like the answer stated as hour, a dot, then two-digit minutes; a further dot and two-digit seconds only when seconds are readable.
5.34
